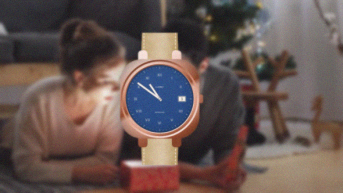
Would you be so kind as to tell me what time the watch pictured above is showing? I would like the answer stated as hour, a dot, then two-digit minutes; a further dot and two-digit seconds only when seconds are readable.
10.51
